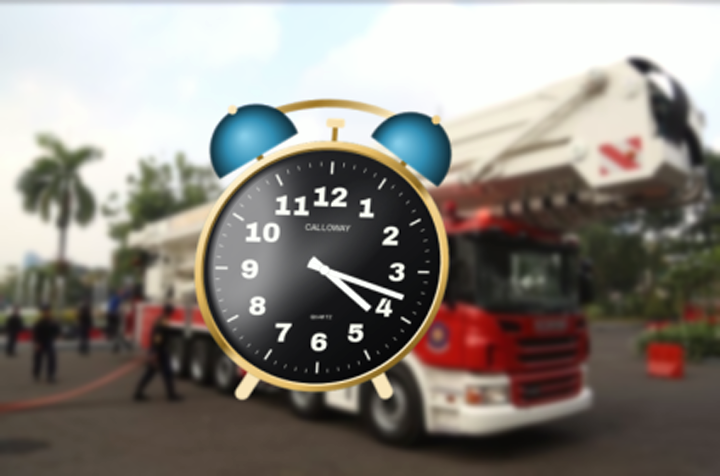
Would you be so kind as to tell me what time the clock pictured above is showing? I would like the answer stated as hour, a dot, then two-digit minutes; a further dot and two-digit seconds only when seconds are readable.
4.18
